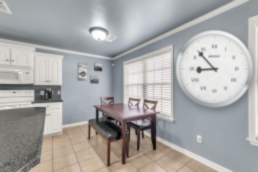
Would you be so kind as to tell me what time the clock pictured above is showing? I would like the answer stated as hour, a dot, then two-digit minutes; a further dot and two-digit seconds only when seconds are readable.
8.53
